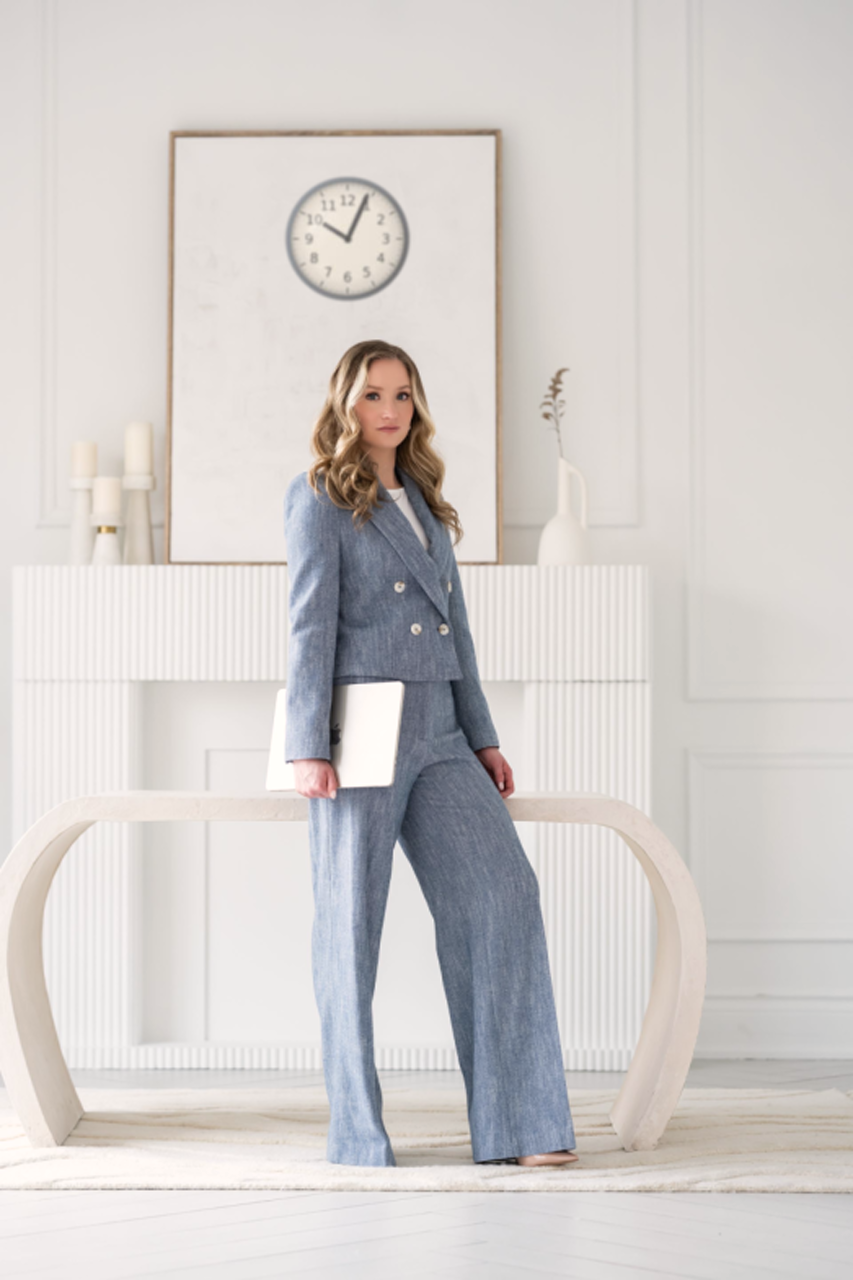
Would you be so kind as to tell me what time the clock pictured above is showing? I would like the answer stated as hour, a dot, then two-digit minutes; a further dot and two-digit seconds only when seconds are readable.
10.04
